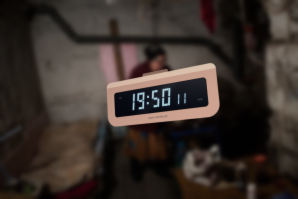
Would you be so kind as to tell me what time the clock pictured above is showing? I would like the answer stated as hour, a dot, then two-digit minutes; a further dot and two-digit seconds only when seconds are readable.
19.50.11
